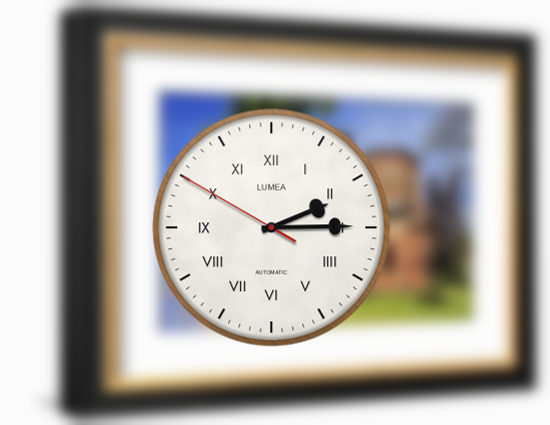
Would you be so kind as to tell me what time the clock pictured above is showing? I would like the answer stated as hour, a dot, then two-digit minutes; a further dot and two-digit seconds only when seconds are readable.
2.14.50
